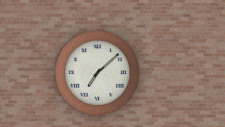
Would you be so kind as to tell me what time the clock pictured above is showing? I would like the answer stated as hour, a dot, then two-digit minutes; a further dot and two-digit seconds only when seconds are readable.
7.08
